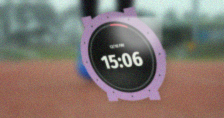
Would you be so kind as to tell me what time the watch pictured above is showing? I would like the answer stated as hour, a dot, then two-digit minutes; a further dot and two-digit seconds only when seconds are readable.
15.06
